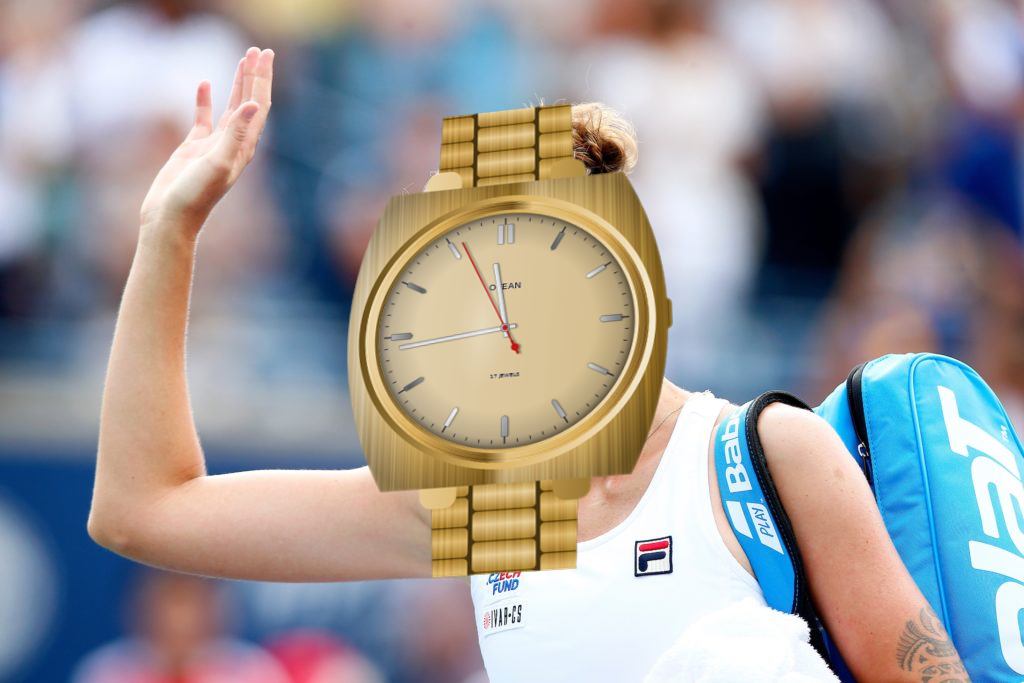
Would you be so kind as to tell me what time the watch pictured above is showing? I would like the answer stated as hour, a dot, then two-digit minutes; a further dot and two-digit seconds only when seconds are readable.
11.43.56
